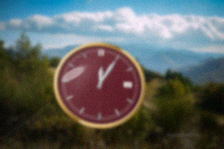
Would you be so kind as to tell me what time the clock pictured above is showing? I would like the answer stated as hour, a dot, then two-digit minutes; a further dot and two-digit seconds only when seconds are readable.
12.05
